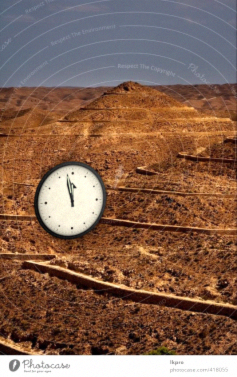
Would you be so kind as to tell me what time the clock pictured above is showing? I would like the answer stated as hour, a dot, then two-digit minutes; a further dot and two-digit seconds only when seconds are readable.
11.58
